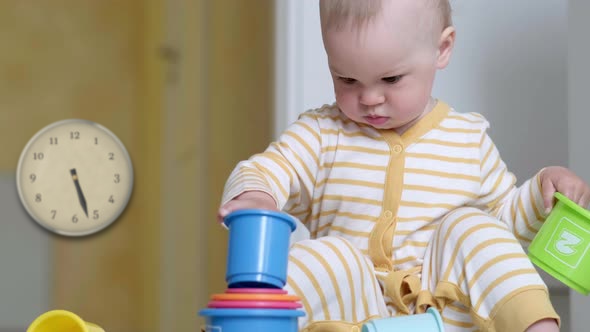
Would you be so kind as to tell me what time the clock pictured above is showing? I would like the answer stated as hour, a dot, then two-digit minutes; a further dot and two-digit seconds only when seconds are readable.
5.27
